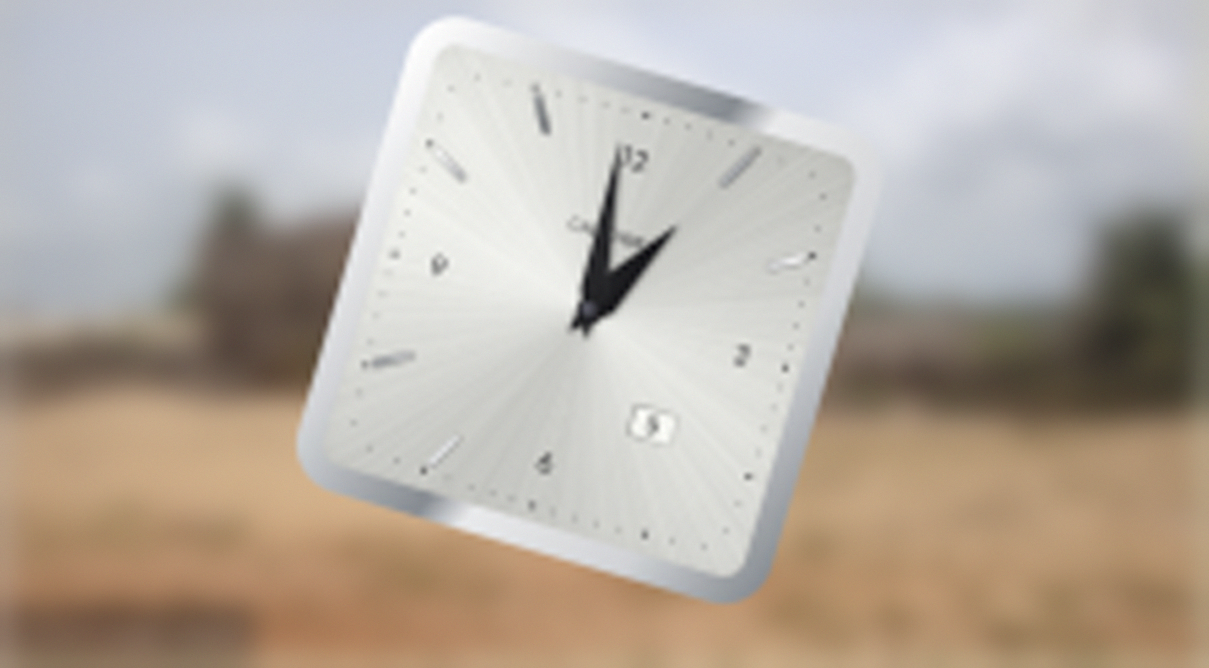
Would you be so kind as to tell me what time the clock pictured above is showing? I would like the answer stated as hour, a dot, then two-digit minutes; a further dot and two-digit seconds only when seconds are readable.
12.59
